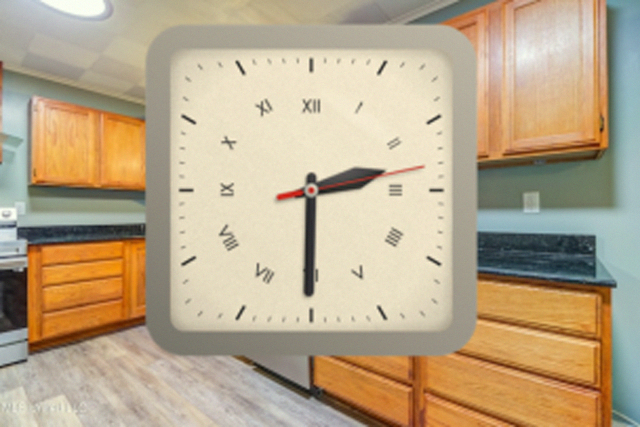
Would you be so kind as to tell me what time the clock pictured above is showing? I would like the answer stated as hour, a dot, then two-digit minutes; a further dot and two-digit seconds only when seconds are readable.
2.30.13
